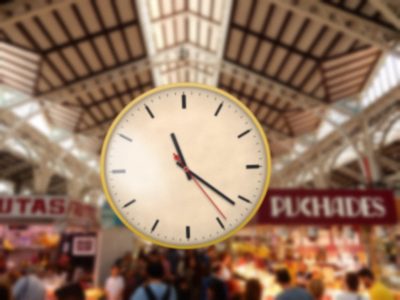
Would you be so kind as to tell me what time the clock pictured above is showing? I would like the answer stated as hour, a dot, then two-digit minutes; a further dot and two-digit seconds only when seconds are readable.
11.21.24
